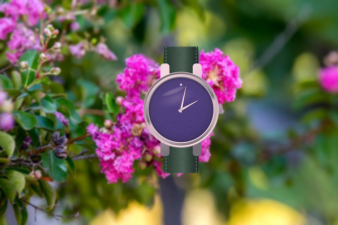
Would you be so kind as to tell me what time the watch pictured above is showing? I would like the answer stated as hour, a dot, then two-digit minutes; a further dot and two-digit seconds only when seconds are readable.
2.02
